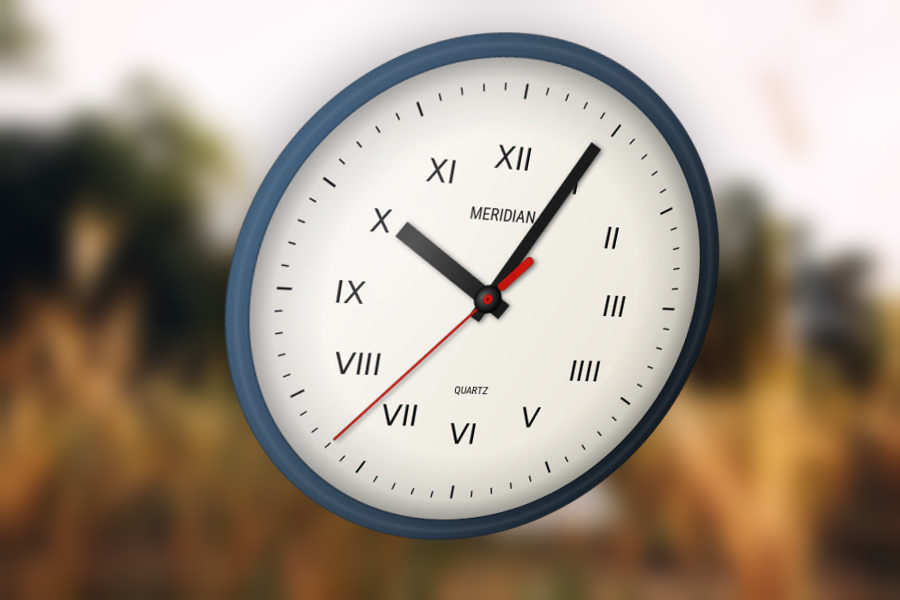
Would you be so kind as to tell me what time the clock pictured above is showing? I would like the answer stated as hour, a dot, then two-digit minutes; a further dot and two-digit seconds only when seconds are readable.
10.04.37
